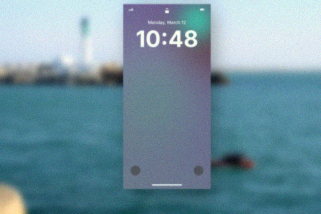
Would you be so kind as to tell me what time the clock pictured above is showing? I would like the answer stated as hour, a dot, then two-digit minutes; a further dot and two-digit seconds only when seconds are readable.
10.48
